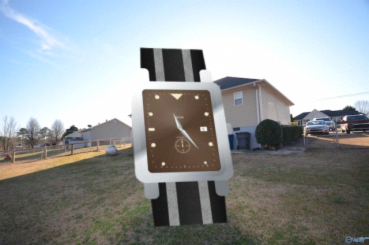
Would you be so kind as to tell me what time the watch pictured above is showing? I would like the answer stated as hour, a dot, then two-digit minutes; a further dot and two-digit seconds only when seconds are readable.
11.24
